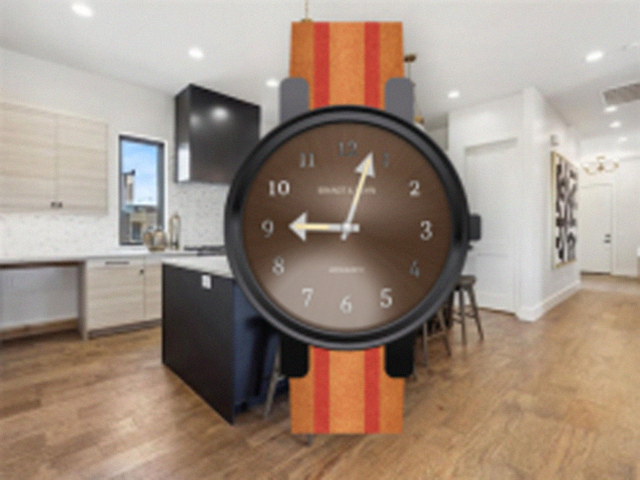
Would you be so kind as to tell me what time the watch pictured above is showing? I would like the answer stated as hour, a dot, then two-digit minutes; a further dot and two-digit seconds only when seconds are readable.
9.03
